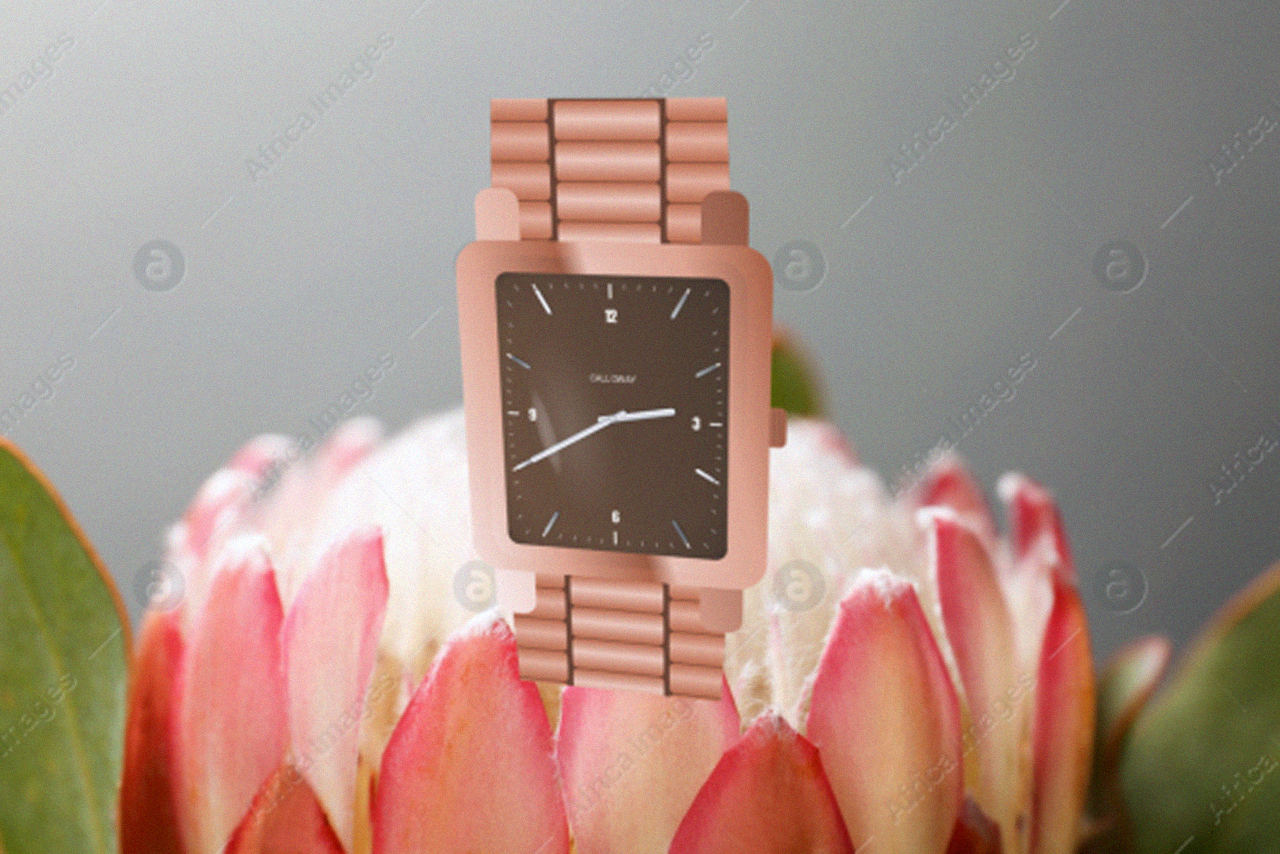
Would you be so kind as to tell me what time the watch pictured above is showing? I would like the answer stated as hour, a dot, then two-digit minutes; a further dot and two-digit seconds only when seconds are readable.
2.40
